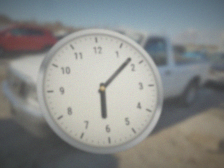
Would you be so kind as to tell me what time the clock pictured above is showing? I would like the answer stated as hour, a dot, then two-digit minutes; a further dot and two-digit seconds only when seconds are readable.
6.08
